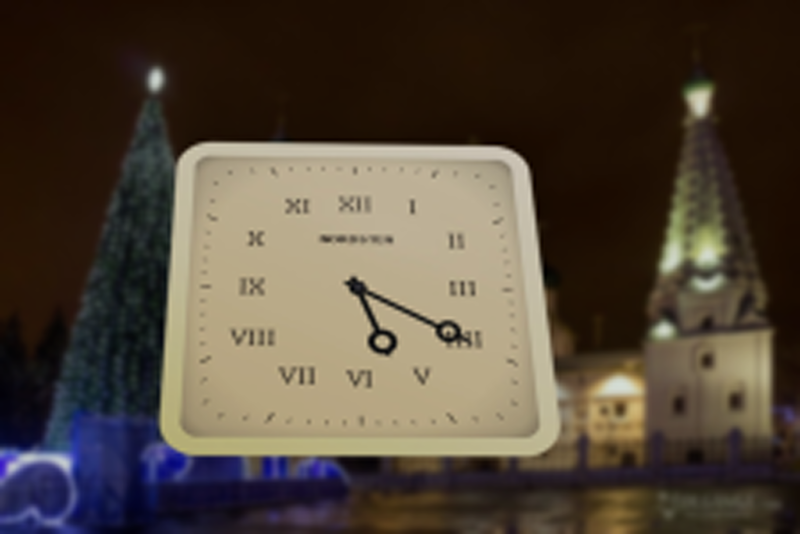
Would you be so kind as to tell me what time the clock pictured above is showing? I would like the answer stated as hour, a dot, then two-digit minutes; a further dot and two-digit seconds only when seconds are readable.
5.20
